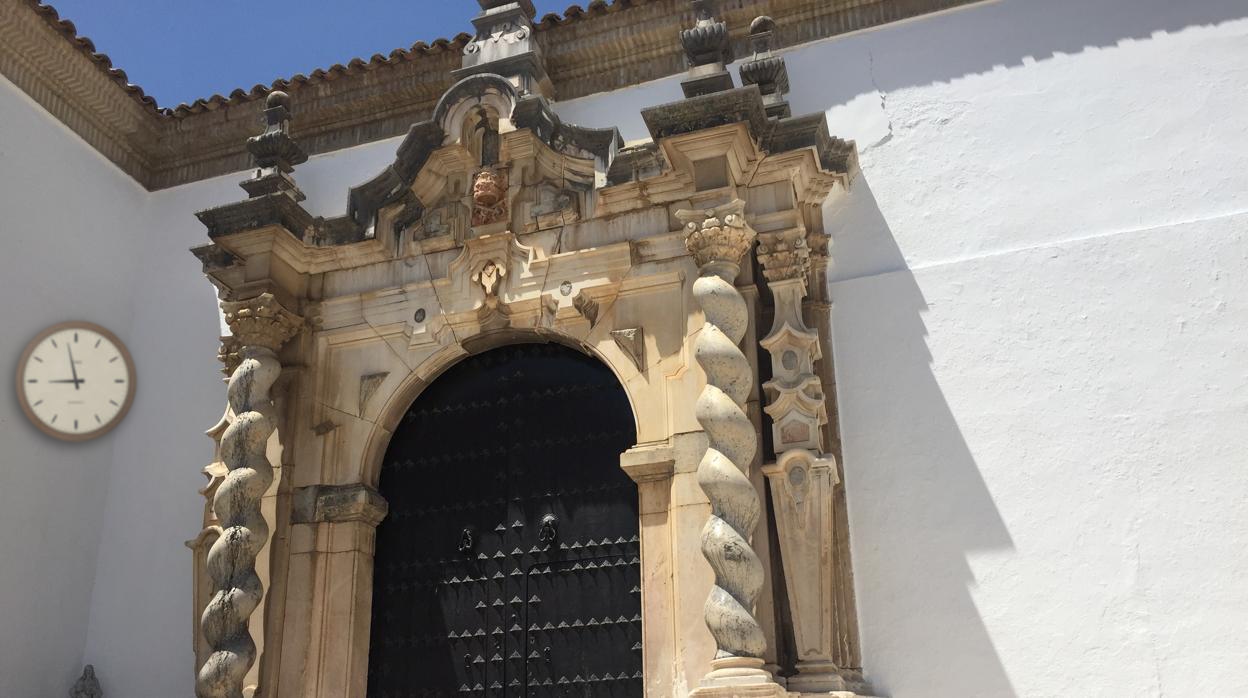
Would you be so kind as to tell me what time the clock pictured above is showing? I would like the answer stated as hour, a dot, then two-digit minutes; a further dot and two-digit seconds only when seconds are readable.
8.58
